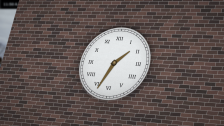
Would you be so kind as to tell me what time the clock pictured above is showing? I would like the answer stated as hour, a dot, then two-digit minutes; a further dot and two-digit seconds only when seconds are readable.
1.34
